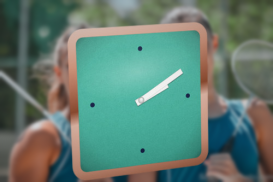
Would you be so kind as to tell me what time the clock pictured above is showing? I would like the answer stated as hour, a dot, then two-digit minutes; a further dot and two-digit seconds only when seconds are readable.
2.10
